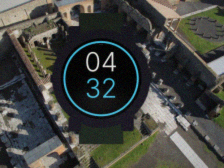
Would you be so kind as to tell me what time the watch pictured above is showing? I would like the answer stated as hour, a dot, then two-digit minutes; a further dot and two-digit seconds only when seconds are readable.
4.32
